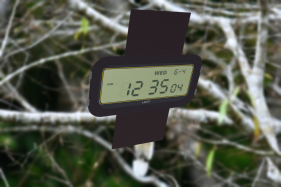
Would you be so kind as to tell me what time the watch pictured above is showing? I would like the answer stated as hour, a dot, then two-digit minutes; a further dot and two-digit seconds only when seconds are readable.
12.35.04
